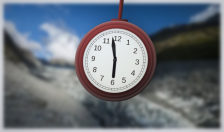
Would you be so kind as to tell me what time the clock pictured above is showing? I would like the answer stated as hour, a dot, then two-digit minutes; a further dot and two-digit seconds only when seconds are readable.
5.58
